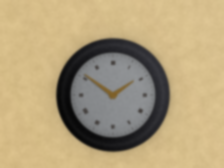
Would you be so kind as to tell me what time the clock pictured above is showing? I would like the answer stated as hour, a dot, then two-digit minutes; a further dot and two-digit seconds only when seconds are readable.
1.51
